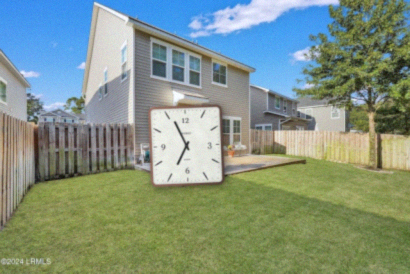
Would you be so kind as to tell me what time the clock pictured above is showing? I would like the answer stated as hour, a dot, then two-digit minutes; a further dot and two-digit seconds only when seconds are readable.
6.56
